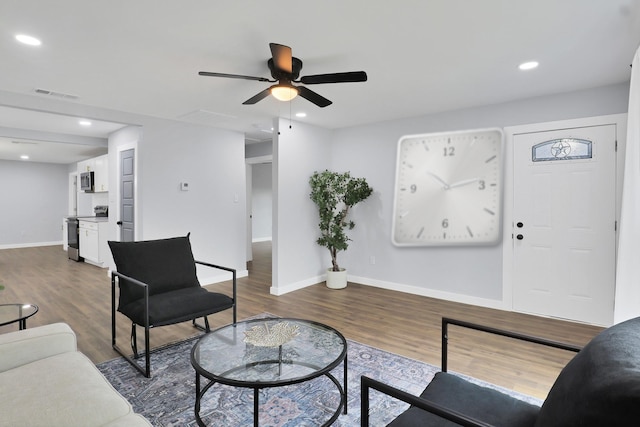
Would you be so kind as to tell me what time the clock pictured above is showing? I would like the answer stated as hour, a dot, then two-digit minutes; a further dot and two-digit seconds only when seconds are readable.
10.13
